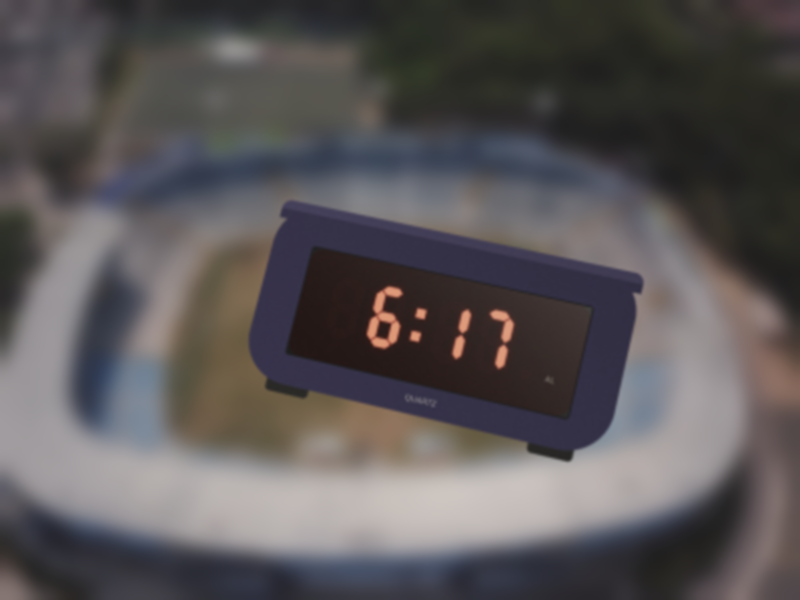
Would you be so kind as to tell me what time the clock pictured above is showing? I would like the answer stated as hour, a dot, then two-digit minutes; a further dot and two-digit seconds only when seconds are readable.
6.17
